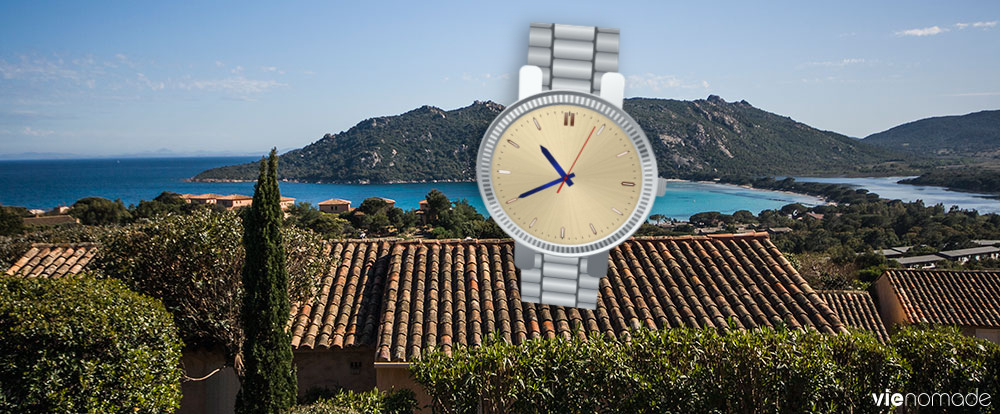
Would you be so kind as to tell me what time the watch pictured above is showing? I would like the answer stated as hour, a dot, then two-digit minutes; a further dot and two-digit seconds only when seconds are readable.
10.40.04
